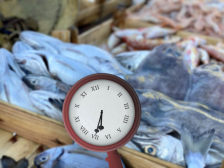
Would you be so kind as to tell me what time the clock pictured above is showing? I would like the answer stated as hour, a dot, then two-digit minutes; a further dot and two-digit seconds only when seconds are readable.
6.35
